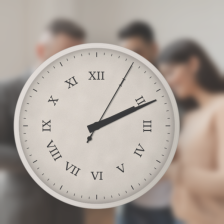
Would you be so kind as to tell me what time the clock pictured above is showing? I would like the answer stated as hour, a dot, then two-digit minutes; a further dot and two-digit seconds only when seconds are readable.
2.11.05
